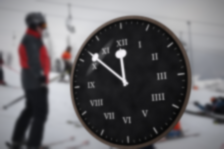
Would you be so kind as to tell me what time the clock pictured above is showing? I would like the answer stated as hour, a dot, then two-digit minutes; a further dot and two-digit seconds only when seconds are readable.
11.52
